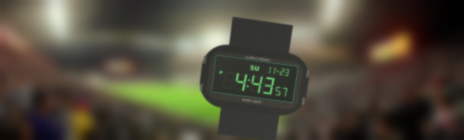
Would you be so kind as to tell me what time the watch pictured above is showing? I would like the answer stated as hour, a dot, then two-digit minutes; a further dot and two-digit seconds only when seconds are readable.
4.43
